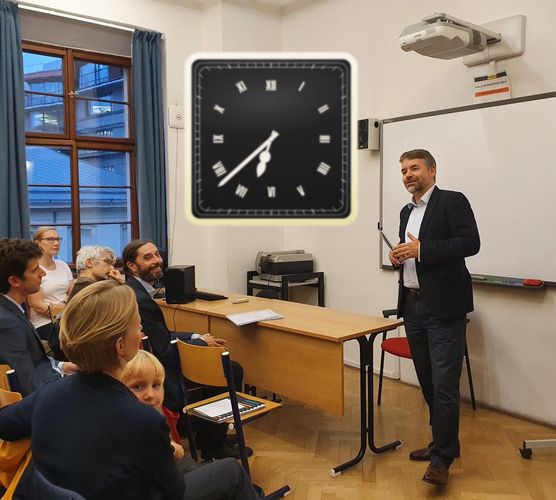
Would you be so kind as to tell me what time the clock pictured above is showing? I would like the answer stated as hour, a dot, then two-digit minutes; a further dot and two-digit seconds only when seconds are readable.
6.38
